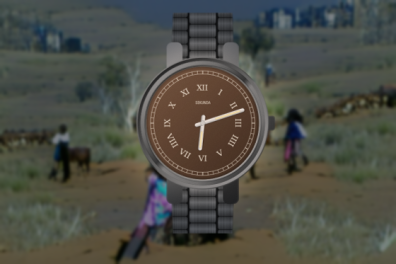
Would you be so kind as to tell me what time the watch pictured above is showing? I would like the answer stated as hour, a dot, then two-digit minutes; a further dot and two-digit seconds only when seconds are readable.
6.12
